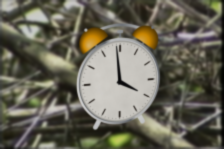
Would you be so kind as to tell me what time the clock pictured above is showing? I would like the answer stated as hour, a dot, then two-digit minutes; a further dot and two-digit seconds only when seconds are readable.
3.59
